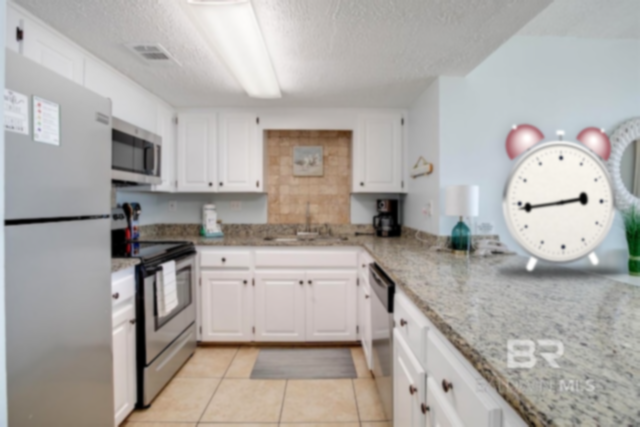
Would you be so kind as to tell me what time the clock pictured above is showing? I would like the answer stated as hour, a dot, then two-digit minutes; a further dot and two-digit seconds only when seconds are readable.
2.44
